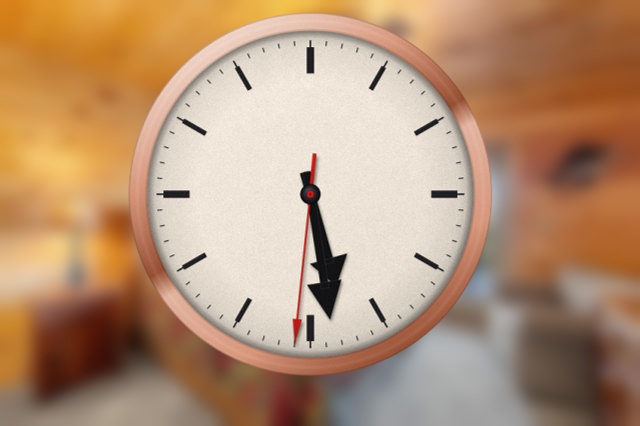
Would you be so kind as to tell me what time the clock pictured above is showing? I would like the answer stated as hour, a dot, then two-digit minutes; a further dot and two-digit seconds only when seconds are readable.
5.28.31
